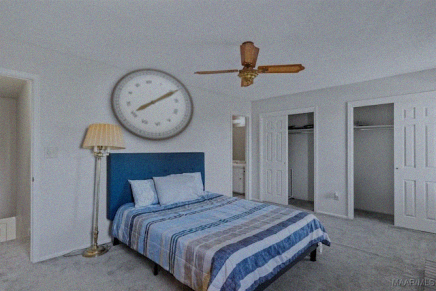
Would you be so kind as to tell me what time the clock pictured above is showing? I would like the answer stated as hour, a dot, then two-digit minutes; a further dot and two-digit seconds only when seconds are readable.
8.11
